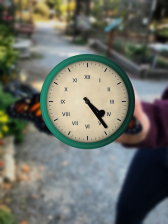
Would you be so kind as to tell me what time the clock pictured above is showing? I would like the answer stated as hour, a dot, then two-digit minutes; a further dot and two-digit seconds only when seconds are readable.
4.24
